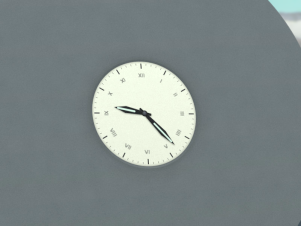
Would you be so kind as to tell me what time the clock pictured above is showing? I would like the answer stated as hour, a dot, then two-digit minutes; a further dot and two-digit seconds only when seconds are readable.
9.23
